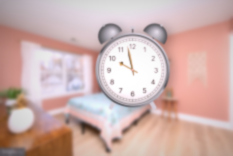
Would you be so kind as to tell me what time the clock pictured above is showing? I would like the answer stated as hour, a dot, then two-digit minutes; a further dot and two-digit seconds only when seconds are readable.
9.58
